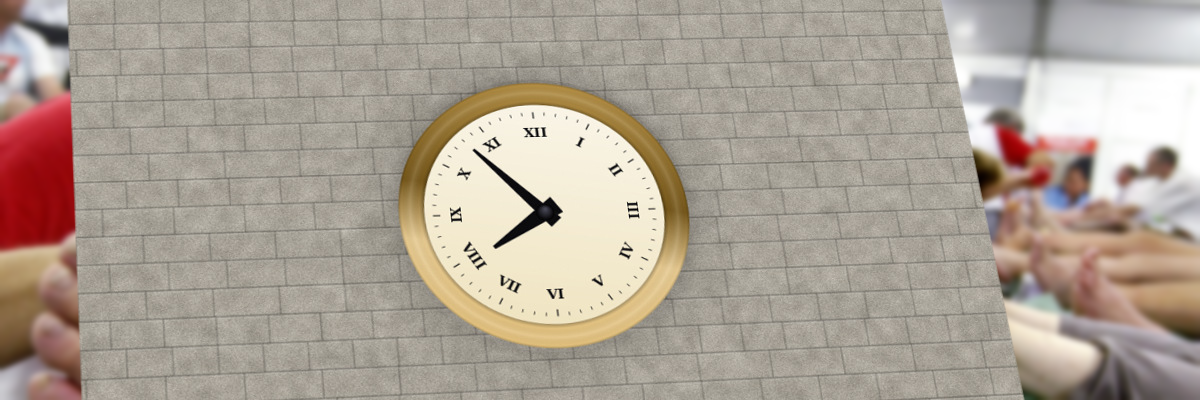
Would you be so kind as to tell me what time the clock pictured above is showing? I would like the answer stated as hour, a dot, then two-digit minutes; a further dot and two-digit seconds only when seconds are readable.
7.53
